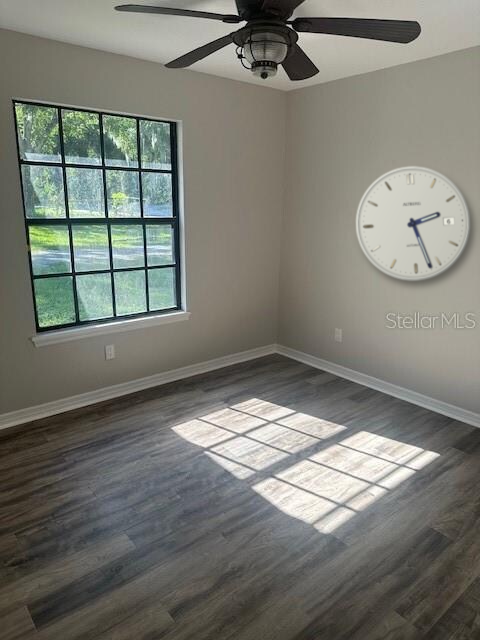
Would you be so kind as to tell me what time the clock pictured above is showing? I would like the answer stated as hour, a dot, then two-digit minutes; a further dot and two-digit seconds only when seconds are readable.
2.27
